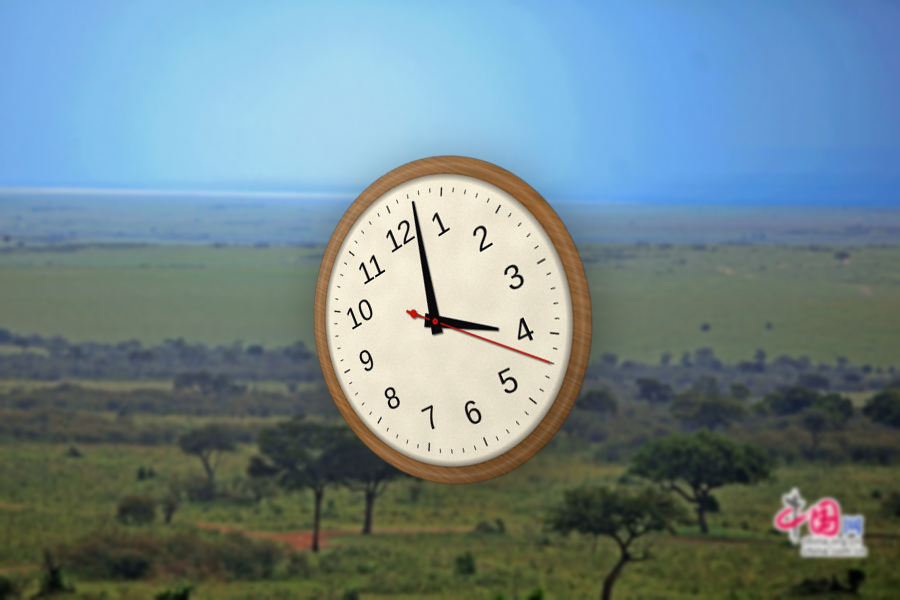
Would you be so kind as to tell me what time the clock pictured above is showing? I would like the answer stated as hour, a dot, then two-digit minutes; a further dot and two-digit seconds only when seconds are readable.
4.02.22
